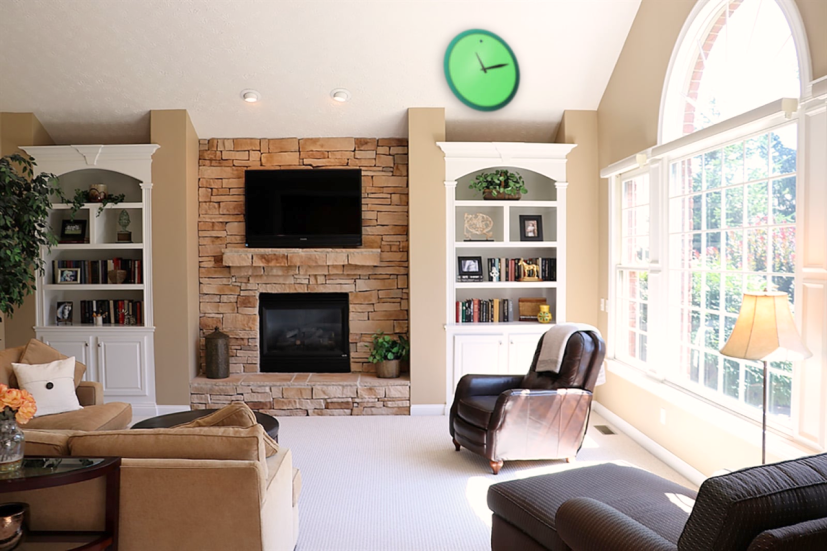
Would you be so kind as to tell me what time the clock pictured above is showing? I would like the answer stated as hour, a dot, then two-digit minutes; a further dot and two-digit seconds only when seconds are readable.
11.13
